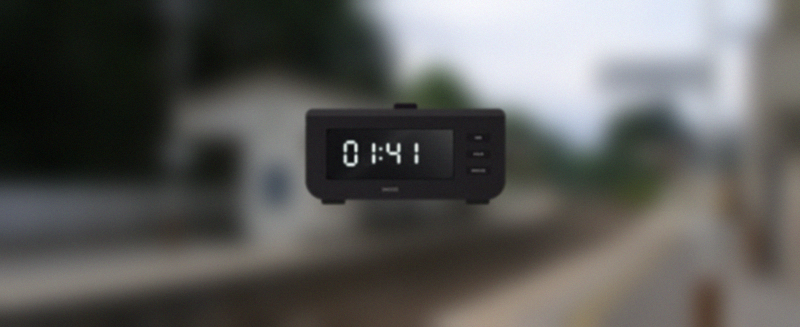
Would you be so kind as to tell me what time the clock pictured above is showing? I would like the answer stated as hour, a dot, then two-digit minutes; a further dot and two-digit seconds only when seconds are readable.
1.41
